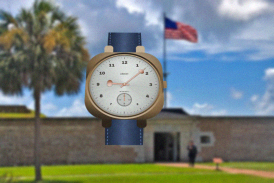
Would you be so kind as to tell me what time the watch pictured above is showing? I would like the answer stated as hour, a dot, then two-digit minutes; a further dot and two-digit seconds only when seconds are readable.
9.08
